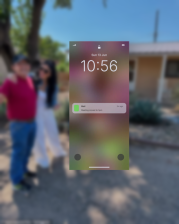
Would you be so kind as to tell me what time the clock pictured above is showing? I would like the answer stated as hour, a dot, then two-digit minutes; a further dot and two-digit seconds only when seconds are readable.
10.56
